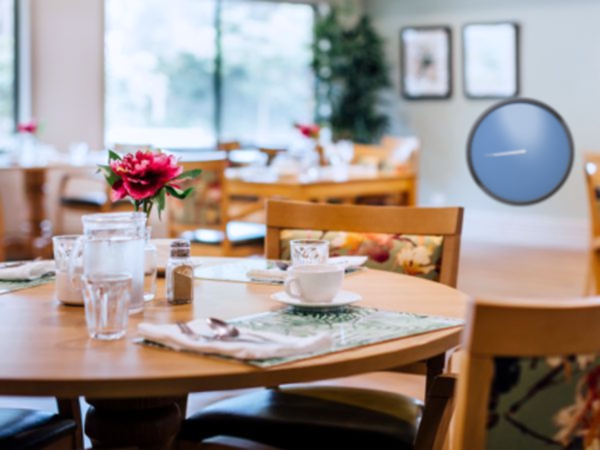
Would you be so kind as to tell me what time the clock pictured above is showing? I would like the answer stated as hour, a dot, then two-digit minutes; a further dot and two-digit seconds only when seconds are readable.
8.44
